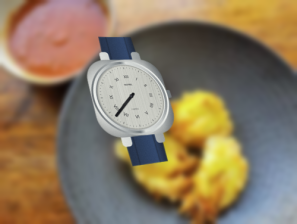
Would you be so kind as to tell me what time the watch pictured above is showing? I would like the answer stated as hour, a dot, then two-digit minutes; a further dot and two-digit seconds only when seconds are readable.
7.38
